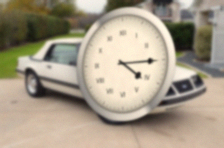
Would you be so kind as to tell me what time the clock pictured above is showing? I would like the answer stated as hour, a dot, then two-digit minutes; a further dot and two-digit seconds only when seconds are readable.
4.15
